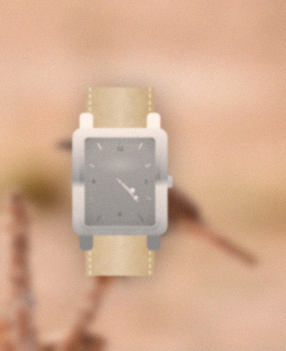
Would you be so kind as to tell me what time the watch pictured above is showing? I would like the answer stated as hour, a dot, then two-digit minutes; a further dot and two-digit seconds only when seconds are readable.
4.23
